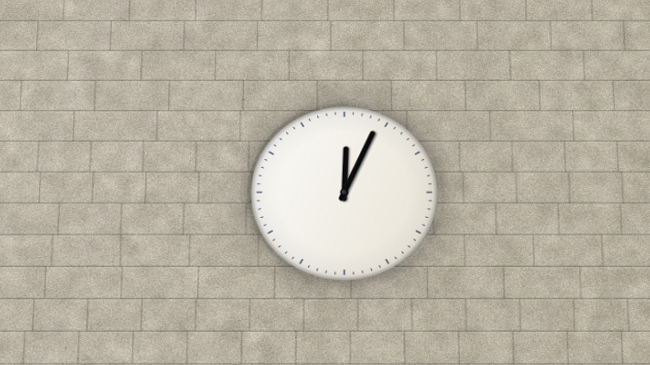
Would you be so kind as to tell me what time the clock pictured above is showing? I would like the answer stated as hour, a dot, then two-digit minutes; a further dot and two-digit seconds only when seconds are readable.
12.04
